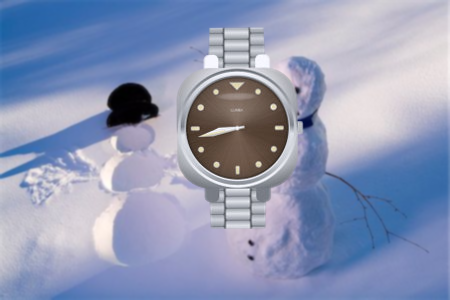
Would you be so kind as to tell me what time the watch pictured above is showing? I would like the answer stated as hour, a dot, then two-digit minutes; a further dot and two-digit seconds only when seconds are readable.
8.43
